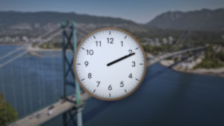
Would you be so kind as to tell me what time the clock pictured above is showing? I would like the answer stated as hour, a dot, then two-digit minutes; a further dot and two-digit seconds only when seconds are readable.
2.11
